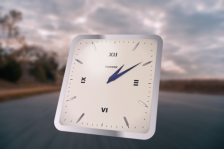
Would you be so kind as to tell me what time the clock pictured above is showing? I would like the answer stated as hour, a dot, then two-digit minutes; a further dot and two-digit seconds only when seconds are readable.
1.09
